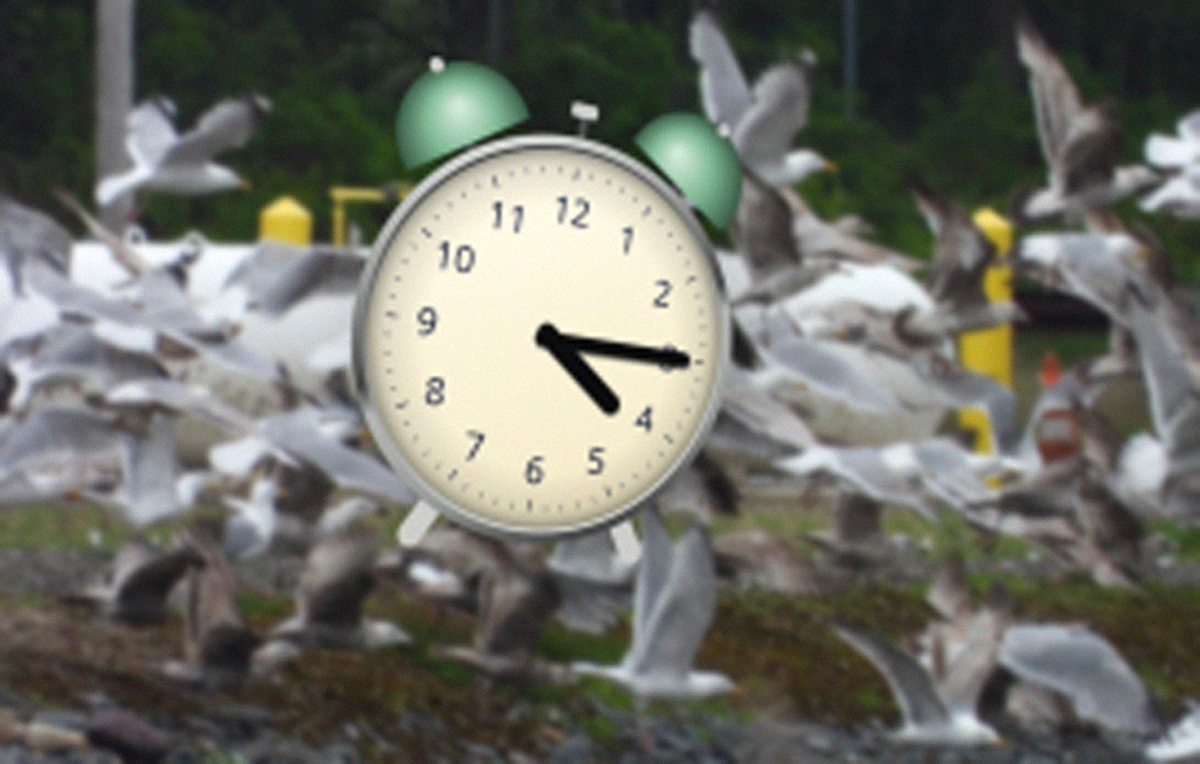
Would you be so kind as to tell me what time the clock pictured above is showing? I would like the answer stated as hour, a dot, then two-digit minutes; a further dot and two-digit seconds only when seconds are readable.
4.15
